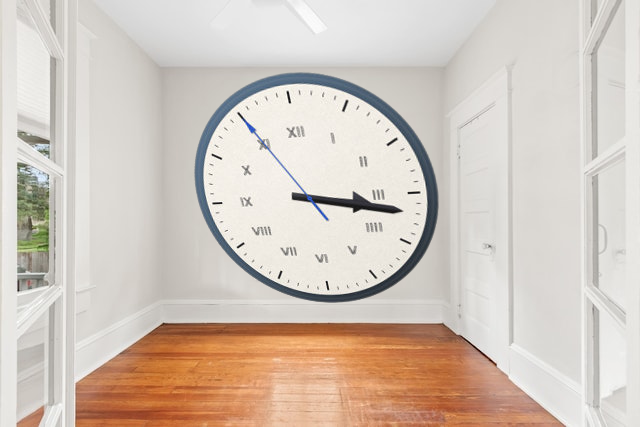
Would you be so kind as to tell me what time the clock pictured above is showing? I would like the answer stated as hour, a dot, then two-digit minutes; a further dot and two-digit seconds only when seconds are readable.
3.16.55
